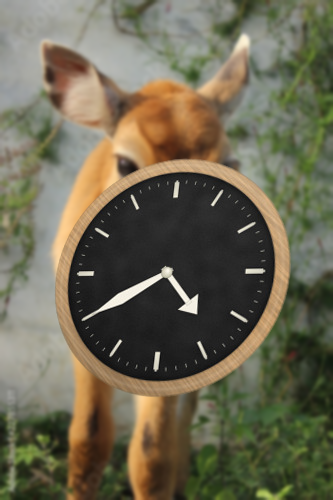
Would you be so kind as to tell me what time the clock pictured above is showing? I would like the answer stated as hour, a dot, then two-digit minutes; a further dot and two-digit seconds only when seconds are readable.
4.40
